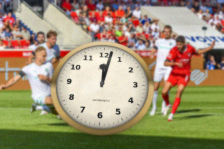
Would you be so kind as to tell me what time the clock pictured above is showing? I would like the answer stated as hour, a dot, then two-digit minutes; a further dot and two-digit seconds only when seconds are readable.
12.02
